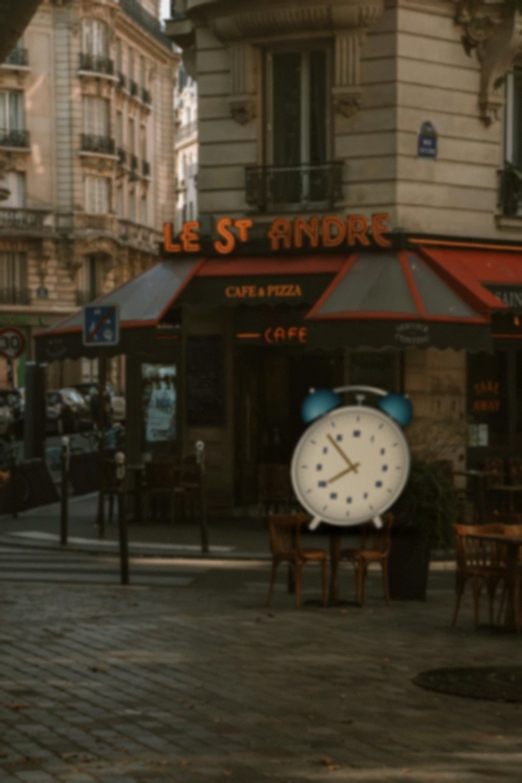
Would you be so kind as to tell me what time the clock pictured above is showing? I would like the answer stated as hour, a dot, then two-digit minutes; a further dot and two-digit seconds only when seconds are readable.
7.53
